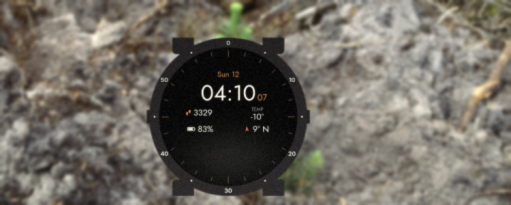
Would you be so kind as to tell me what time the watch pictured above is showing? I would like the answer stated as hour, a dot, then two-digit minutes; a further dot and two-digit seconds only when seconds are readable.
4.10.07
